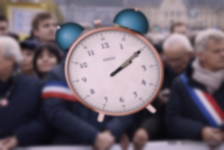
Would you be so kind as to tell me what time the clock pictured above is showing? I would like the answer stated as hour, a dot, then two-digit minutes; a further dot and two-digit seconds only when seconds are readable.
2.10
